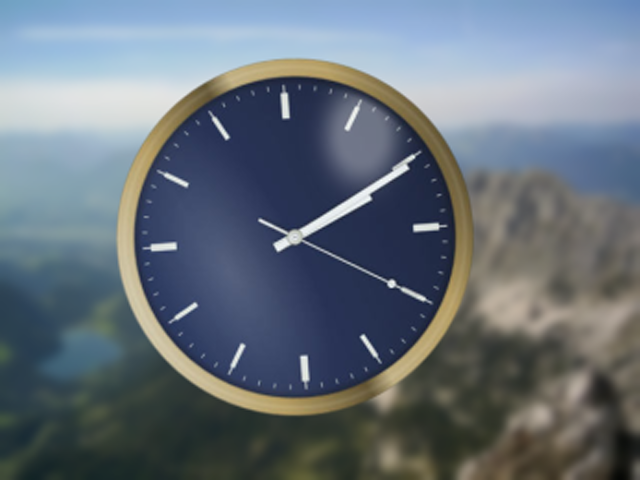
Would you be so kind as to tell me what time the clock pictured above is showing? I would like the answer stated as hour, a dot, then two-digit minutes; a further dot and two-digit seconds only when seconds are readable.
2.10.20
